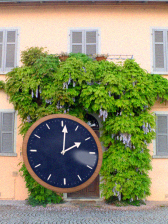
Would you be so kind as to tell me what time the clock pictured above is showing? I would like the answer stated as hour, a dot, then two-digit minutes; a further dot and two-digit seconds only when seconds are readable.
2.01
